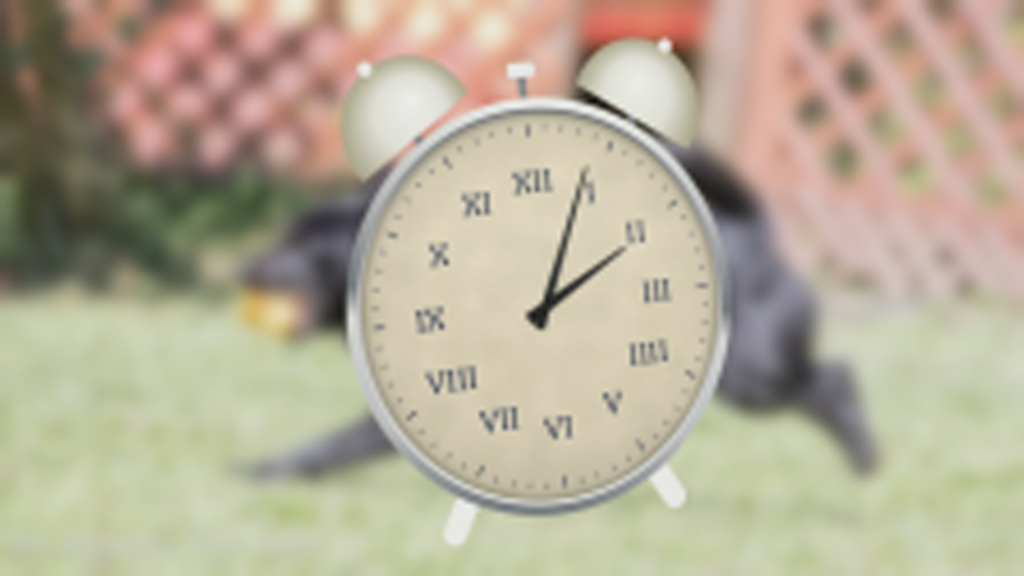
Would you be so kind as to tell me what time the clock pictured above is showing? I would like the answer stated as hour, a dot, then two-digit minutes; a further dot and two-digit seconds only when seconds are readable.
2.04
